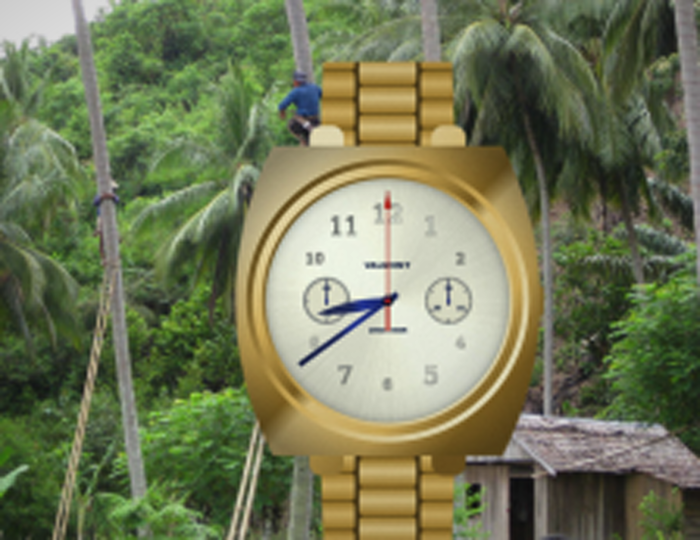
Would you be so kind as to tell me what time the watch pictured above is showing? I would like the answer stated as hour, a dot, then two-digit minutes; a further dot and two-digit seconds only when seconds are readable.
8.39
